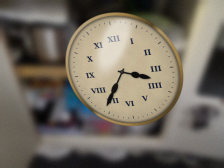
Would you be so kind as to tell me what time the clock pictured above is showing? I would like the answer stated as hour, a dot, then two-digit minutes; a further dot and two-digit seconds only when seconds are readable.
3.36
